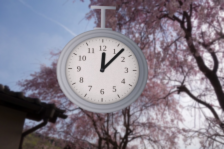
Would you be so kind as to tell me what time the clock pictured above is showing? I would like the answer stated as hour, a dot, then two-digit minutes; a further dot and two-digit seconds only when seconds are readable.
12.07
